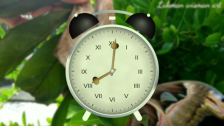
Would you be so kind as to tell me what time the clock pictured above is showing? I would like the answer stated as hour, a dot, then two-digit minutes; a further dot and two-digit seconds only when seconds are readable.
8.01
